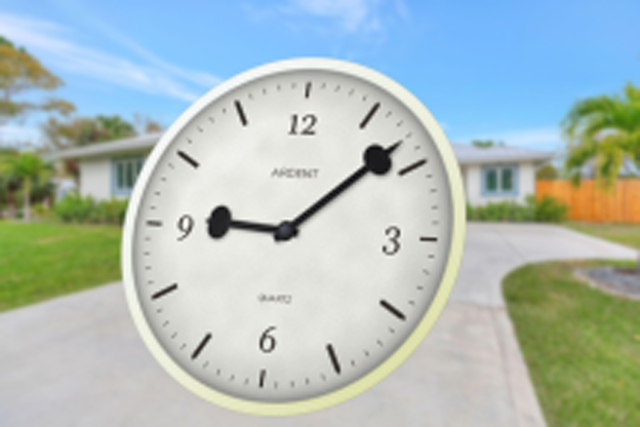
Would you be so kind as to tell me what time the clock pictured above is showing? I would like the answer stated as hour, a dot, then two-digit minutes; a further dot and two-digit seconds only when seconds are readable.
9.08
